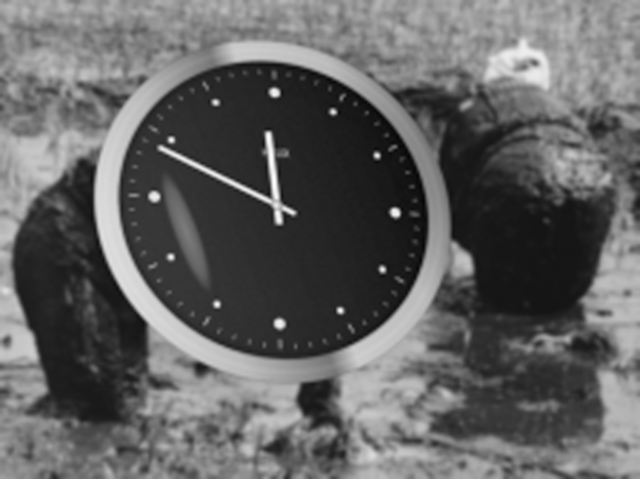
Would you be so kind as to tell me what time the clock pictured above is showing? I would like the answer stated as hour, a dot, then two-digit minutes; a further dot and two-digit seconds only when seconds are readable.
11.49
